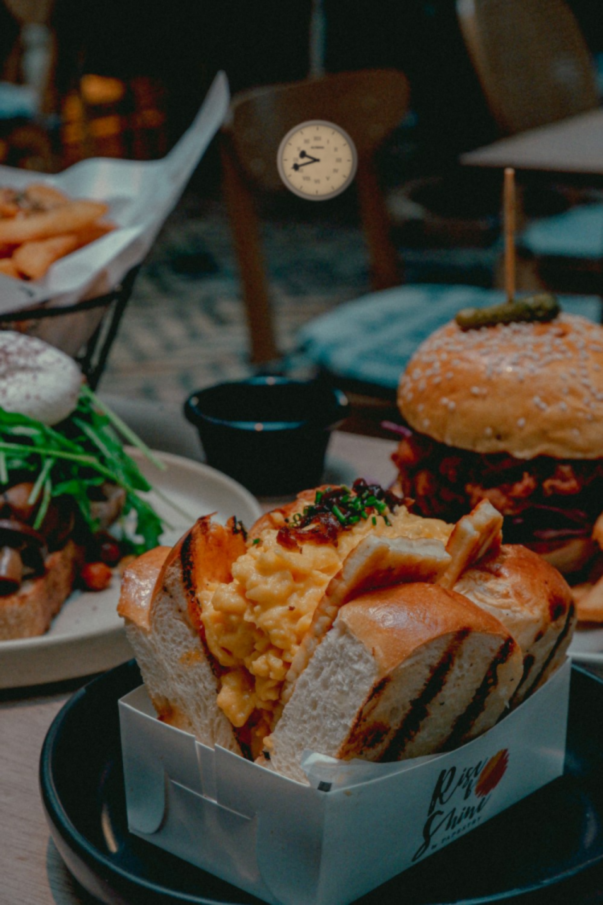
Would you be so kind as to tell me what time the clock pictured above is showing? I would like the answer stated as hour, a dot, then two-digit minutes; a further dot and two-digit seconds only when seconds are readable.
9.42
